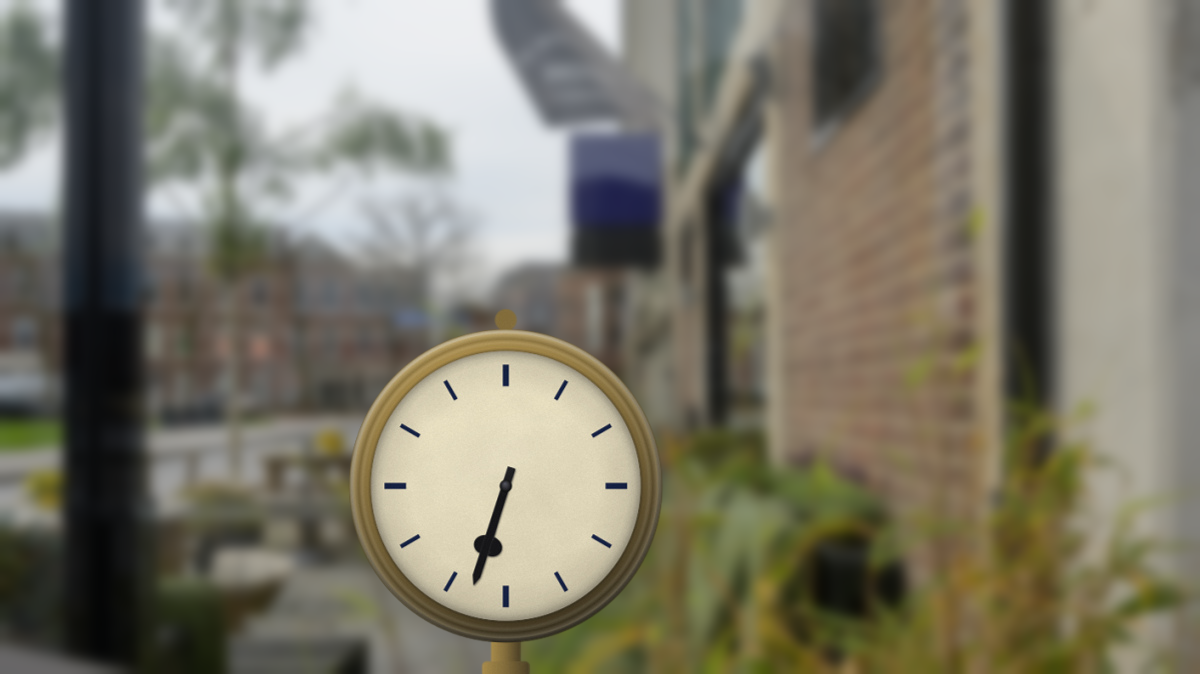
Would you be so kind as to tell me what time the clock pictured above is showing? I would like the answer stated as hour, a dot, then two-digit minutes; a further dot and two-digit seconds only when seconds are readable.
6.33
